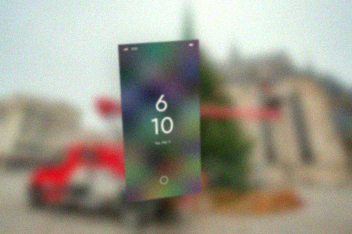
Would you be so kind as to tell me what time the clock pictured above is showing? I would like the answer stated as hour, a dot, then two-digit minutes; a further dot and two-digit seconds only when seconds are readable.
6.10
